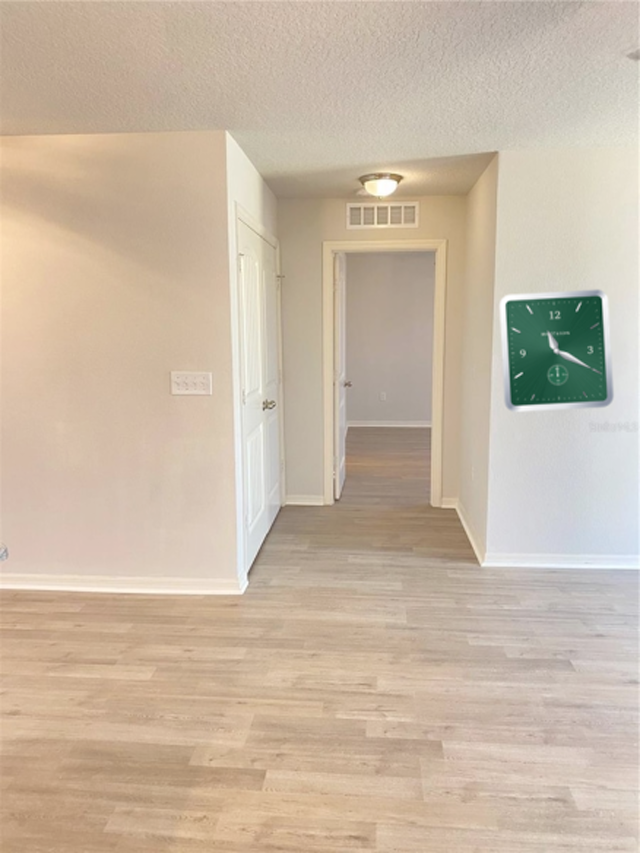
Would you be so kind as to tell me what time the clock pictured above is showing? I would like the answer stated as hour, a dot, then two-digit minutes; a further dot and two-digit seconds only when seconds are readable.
11.20
